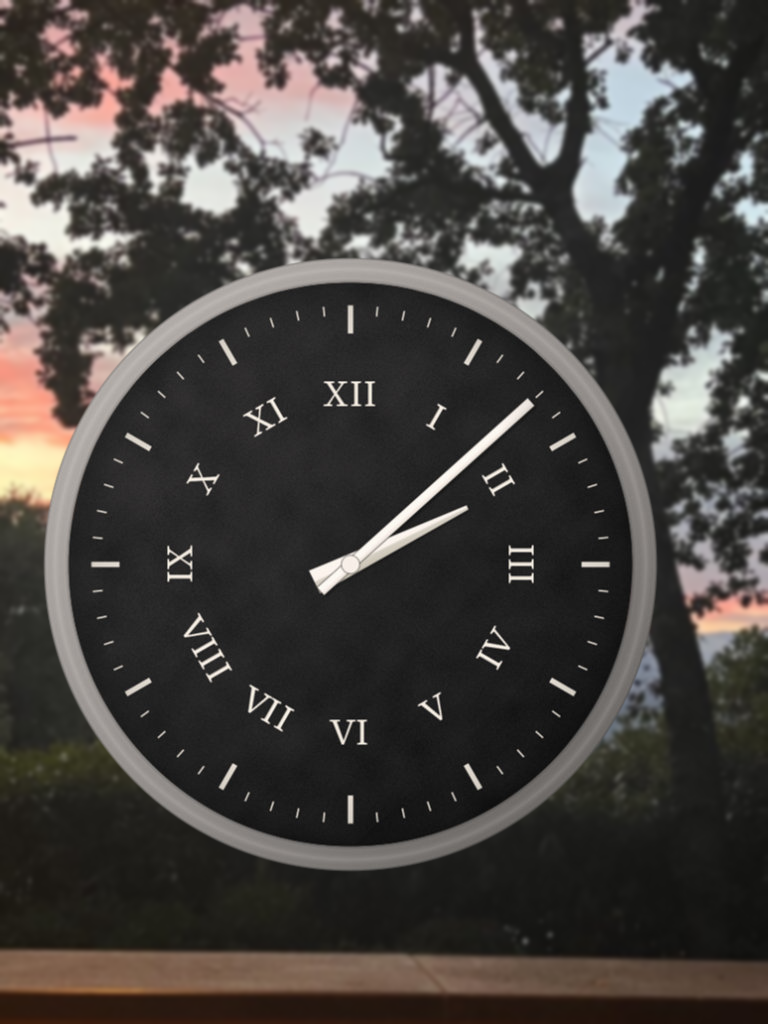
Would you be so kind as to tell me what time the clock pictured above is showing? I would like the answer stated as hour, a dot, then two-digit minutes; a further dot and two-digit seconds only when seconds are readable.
2.08
